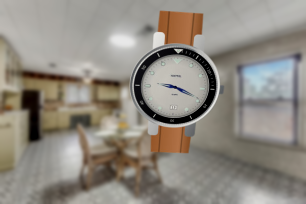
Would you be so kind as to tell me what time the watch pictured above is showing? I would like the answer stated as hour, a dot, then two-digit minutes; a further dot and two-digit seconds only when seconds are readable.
9.19
